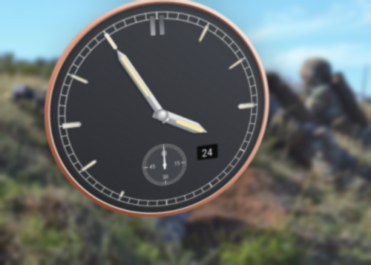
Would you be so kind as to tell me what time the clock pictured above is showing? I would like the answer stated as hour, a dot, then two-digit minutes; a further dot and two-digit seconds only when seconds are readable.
3.55
